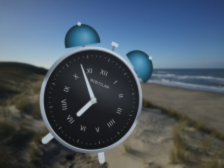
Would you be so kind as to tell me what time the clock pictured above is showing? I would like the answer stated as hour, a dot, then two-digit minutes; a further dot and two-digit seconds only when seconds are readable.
6.53
